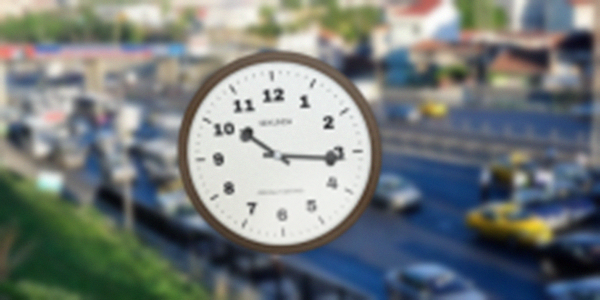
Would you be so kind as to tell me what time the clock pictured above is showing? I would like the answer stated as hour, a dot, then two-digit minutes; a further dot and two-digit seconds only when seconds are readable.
10.16
